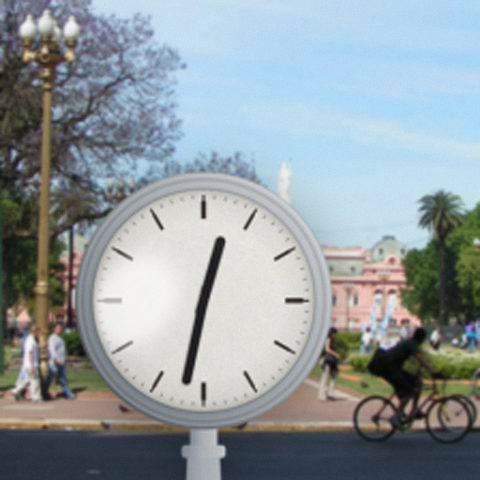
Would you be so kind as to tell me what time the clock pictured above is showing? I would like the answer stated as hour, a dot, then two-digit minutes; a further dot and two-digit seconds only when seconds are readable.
12.32
